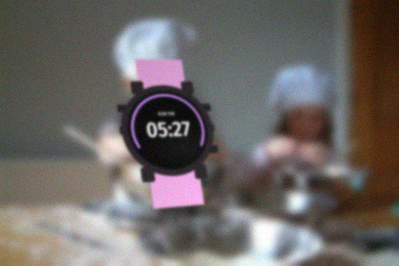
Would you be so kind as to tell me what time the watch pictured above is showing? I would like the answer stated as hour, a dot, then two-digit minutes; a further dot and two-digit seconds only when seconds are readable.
5.27
